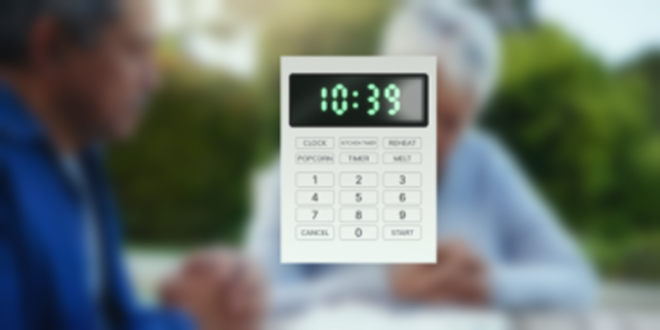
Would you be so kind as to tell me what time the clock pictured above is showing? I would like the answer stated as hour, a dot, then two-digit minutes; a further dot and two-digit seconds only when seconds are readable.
10.39
